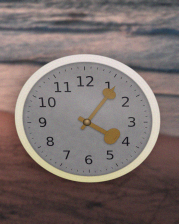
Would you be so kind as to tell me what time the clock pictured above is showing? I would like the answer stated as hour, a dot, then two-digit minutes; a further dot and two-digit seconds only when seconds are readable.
4.06
